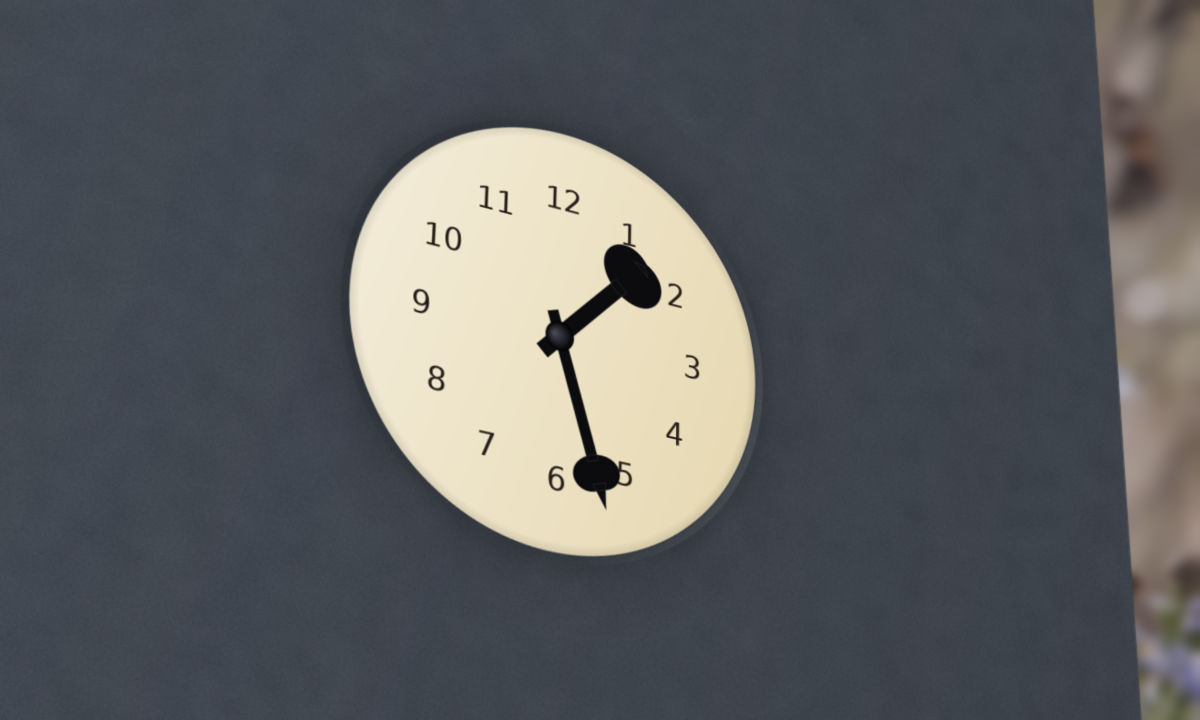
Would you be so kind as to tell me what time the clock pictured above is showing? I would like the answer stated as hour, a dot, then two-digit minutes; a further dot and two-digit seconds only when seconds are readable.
1.27
